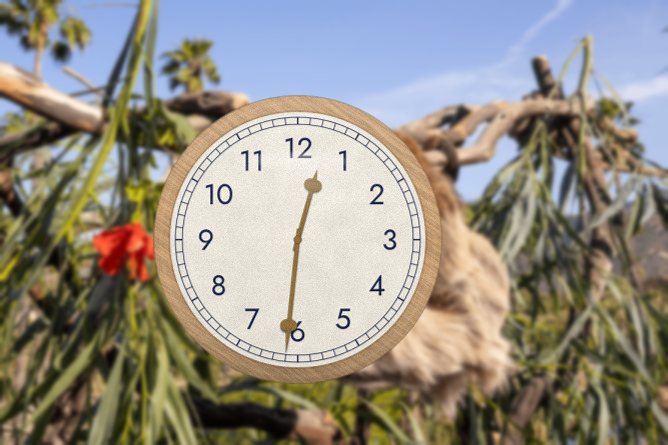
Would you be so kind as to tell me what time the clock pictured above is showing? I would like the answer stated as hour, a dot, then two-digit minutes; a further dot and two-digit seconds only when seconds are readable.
12.31
